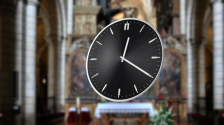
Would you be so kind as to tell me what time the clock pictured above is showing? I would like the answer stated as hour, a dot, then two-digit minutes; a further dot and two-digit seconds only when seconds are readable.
12.20
